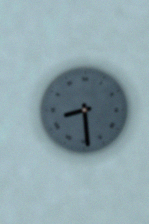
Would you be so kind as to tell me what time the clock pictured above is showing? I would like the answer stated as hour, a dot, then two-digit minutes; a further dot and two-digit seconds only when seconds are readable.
8.29
